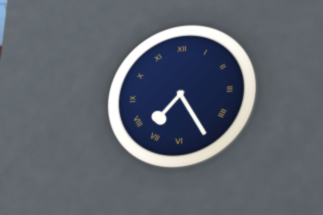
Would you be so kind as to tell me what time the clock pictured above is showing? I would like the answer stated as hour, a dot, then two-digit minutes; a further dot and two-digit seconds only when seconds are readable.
7.25
